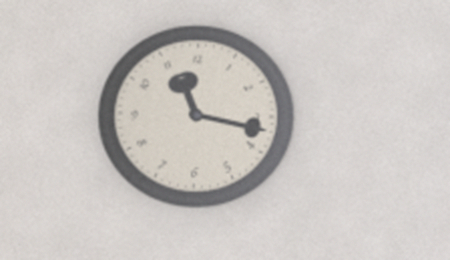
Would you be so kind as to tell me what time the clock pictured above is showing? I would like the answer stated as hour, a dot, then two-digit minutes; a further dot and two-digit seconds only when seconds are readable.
11.17
